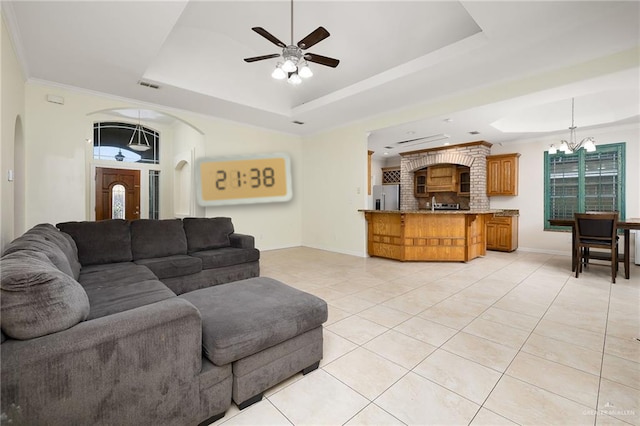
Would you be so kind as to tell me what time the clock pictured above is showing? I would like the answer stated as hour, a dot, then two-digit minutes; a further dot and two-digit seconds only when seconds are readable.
21.38
